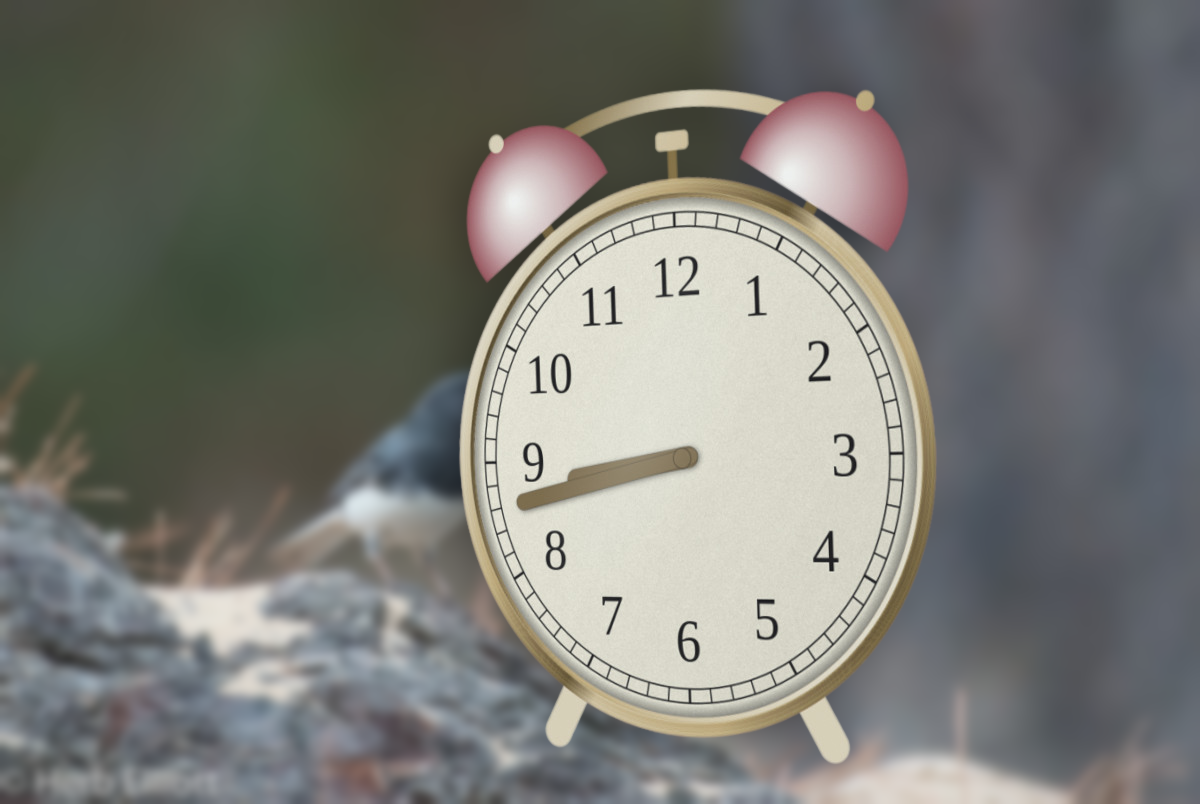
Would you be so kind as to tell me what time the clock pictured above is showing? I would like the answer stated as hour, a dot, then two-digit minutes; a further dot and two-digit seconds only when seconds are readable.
8.43
